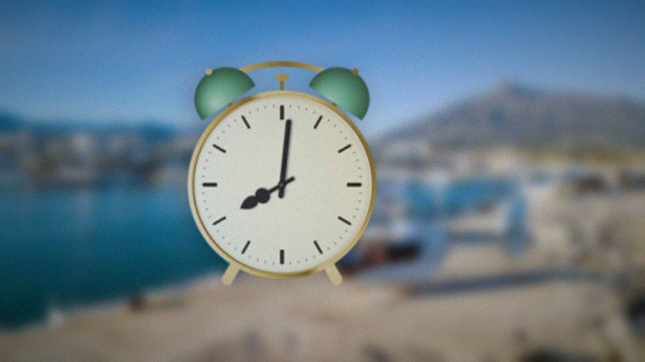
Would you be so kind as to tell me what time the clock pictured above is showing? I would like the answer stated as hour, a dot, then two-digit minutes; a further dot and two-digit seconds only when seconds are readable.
8.01
